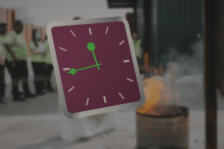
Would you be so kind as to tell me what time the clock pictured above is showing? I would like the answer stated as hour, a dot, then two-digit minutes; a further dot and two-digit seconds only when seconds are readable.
11.44
